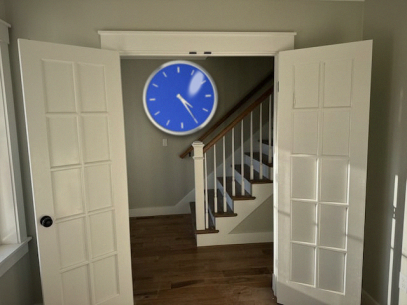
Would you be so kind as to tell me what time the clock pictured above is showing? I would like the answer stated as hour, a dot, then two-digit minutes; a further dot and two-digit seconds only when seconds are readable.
4.25
